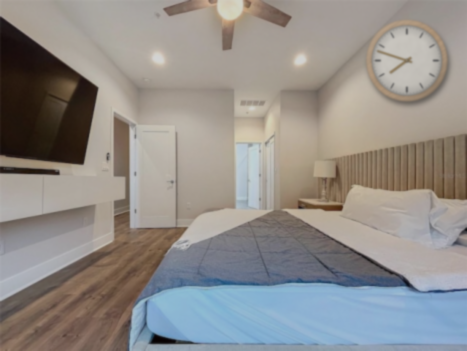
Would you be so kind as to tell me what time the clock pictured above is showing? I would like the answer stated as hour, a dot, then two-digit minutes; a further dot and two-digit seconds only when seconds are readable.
7.48
